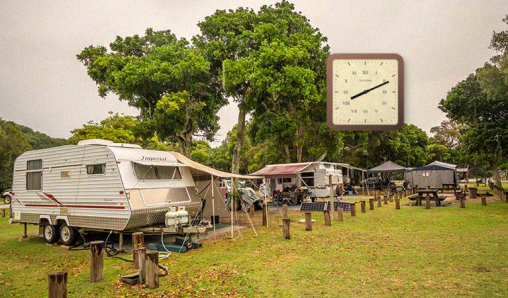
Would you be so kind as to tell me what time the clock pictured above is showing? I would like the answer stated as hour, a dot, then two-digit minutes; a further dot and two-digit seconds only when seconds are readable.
8.11
